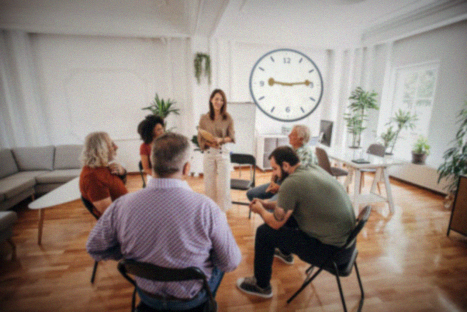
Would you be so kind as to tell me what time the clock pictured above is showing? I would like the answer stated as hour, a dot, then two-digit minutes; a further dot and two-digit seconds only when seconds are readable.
9.14
